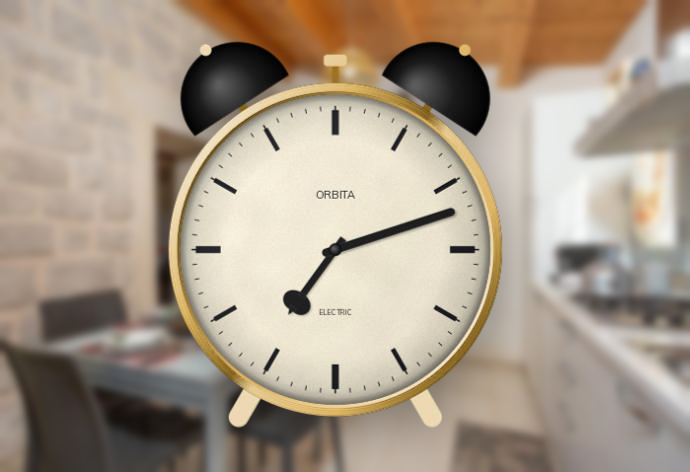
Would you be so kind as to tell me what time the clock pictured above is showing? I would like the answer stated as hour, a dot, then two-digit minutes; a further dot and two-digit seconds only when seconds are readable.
7.12
